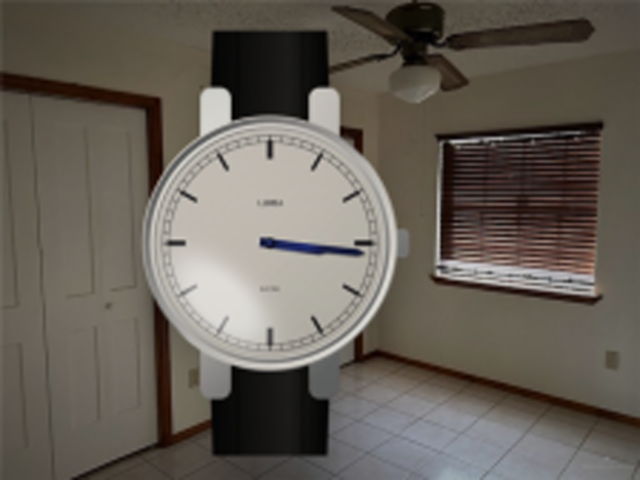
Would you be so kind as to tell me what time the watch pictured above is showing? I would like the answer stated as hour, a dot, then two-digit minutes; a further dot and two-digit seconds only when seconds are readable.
3.16
